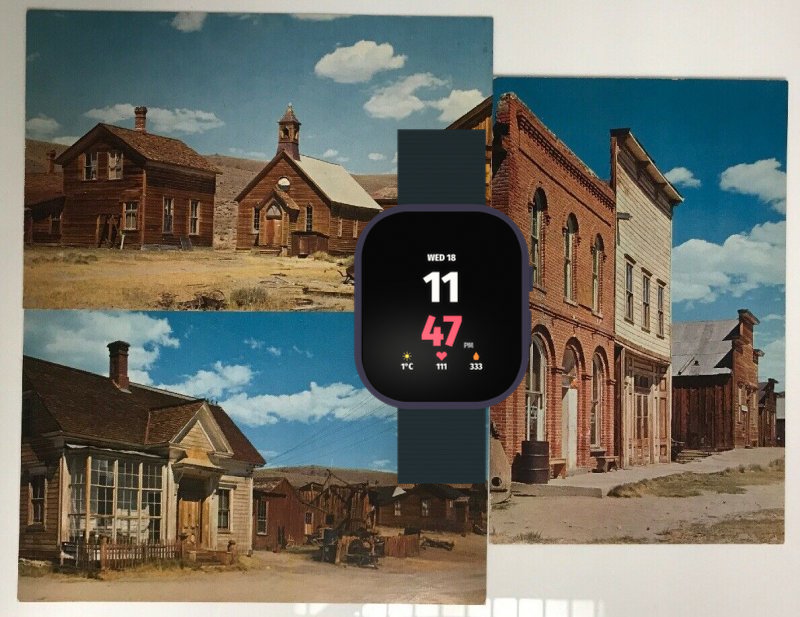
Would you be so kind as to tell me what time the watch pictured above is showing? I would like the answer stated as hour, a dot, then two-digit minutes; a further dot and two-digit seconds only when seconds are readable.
11.47
